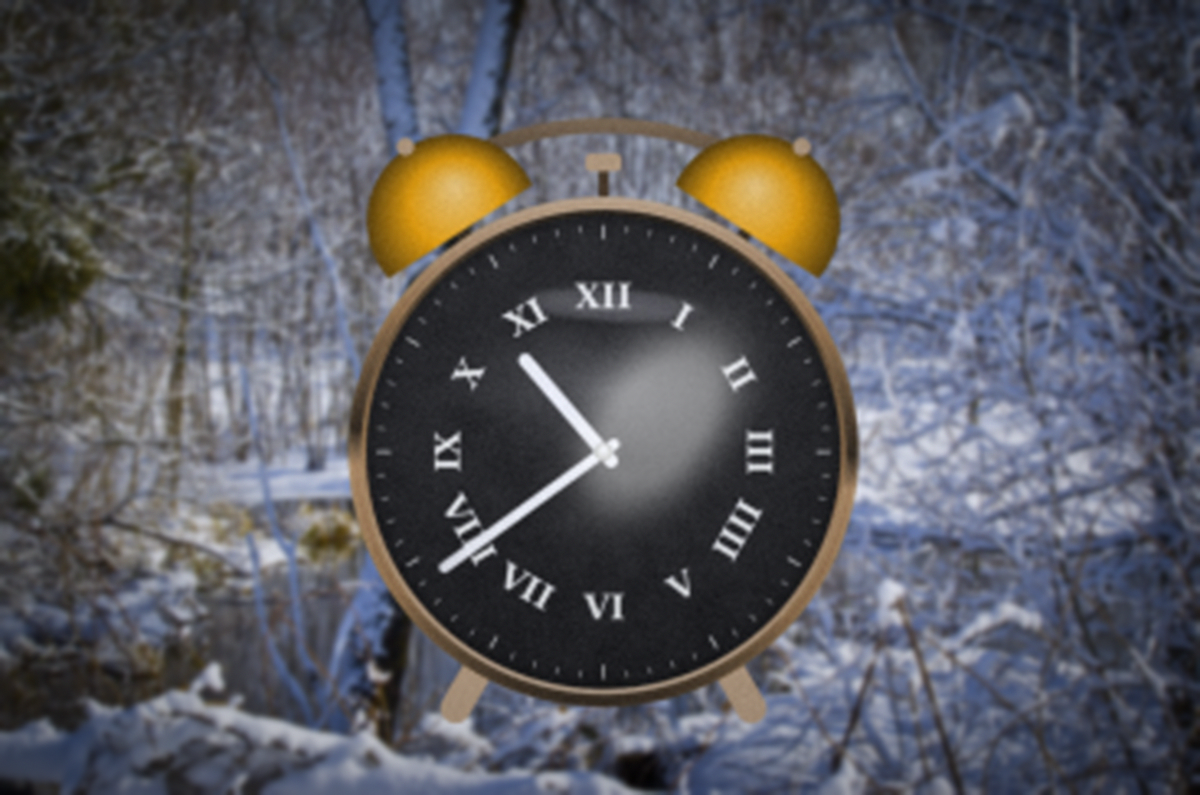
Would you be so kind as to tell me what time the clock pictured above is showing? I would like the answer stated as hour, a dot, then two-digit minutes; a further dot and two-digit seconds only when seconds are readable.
10.39
